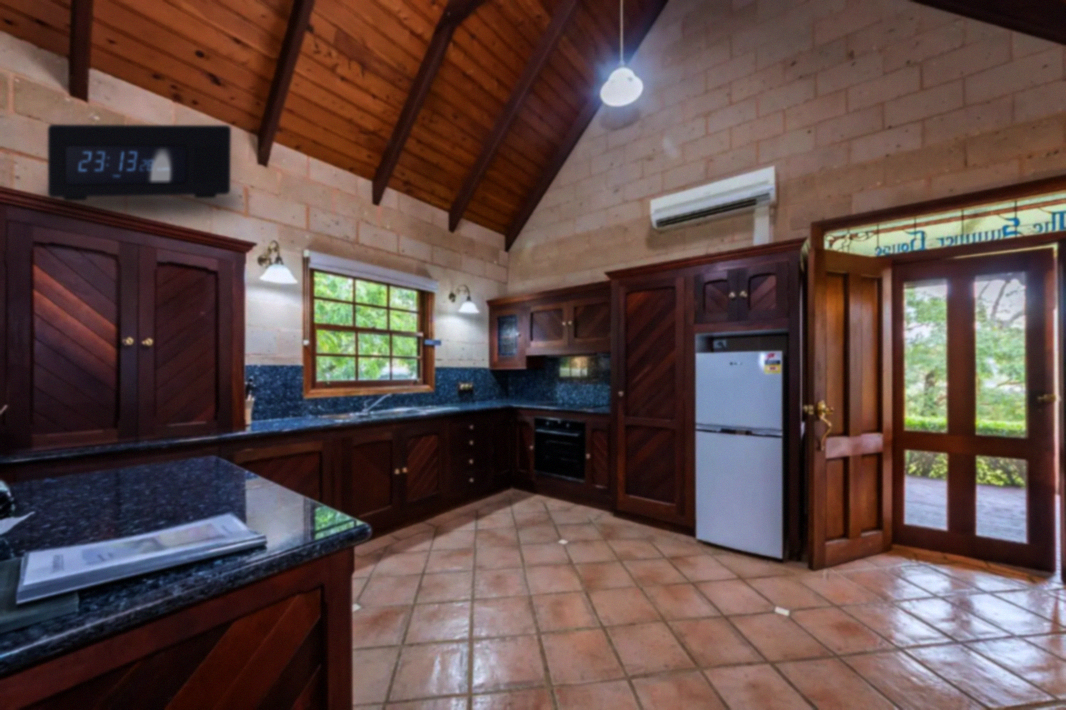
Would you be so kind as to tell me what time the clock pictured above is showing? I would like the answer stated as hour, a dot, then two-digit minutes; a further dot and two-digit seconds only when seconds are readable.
23.13
